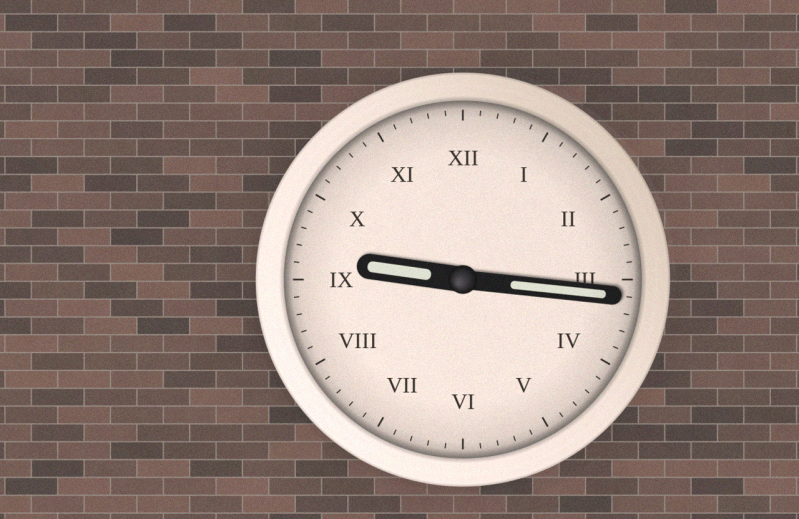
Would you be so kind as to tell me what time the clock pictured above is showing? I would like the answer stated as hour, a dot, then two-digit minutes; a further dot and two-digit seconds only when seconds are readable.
9.16
